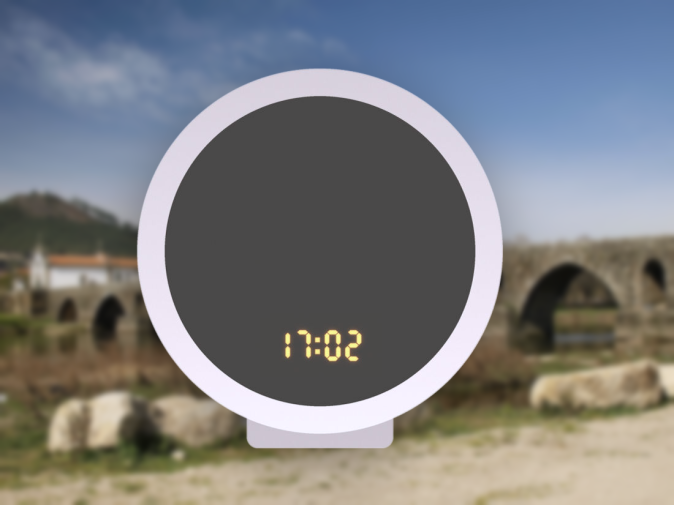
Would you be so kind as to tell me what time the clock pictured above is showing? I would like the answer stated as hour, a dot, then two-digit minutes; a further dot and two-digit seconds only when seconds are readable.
17.02
